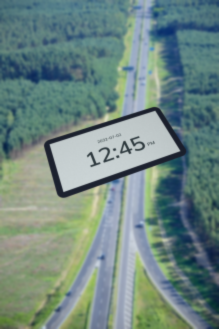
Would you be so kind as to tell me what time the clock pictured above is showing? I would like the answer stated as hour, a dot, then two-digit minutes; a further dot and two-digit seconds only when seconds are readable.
12.45
